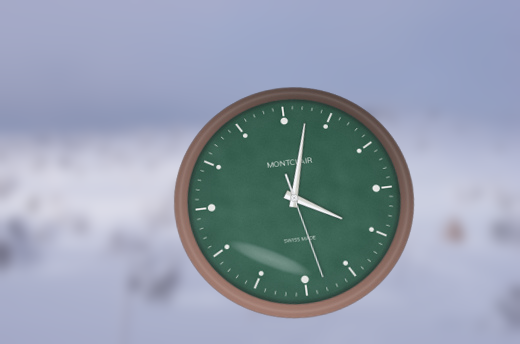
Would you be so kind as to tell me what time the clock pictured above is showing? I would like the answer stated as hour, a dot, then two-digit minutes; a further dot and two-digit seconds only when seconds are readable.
4.02.28
